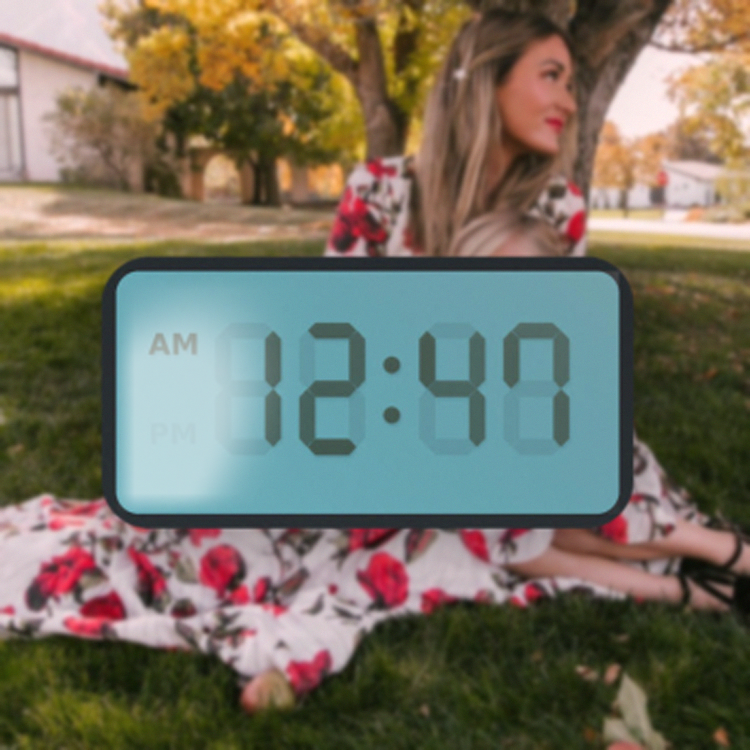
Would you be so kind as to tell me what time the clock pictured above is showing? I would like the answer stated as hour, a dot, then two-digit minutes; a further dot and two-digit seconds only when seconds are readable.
12.47
